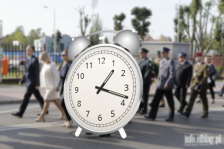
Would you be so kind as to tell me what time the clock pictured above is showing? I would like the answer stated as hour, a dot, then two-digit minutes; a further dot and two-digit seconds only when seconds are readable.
1.18
